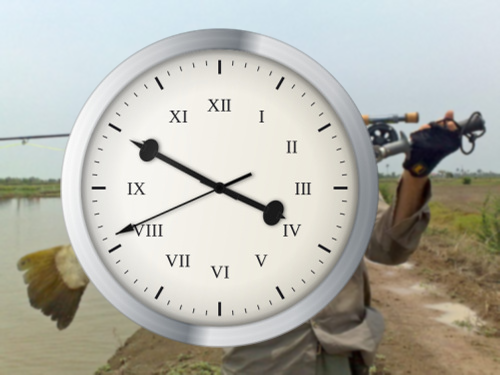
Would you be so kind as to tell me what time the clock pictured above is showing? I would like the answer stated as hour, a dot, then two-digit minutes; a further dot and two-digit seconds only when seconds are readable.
3.49.41
